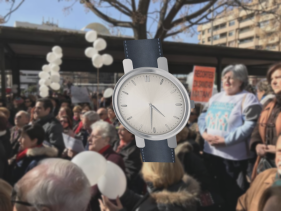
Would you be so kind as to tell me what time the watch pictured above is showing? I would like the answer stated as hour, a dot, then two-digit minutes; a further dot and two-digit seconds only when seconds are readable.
4.31
